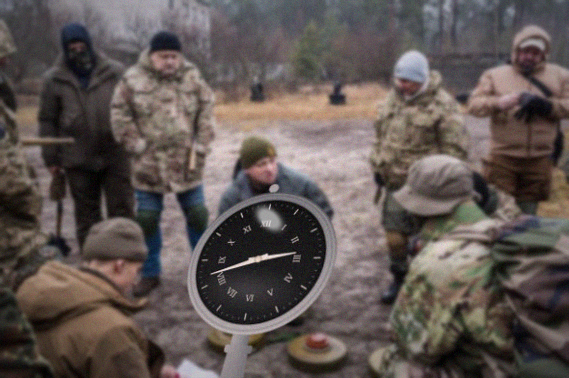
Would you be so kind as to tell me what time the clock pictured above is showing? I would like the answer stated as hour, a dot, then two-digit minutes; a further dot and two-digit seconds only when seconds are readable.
2.42
